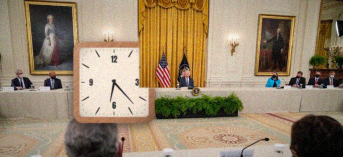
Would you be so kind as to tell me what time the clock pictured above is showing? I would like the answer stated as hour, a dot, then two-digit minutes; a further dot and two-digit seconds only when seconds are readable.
6.23
